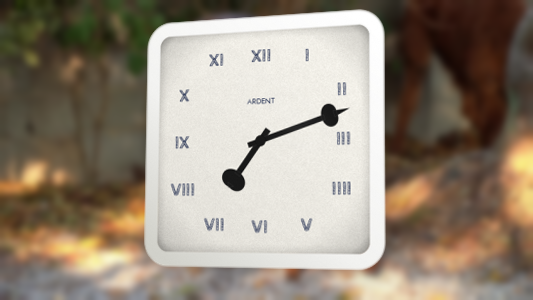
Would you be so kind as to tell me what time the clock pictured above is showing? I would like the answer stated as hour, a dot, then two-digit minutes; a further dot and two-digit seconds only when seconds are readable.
7.12
